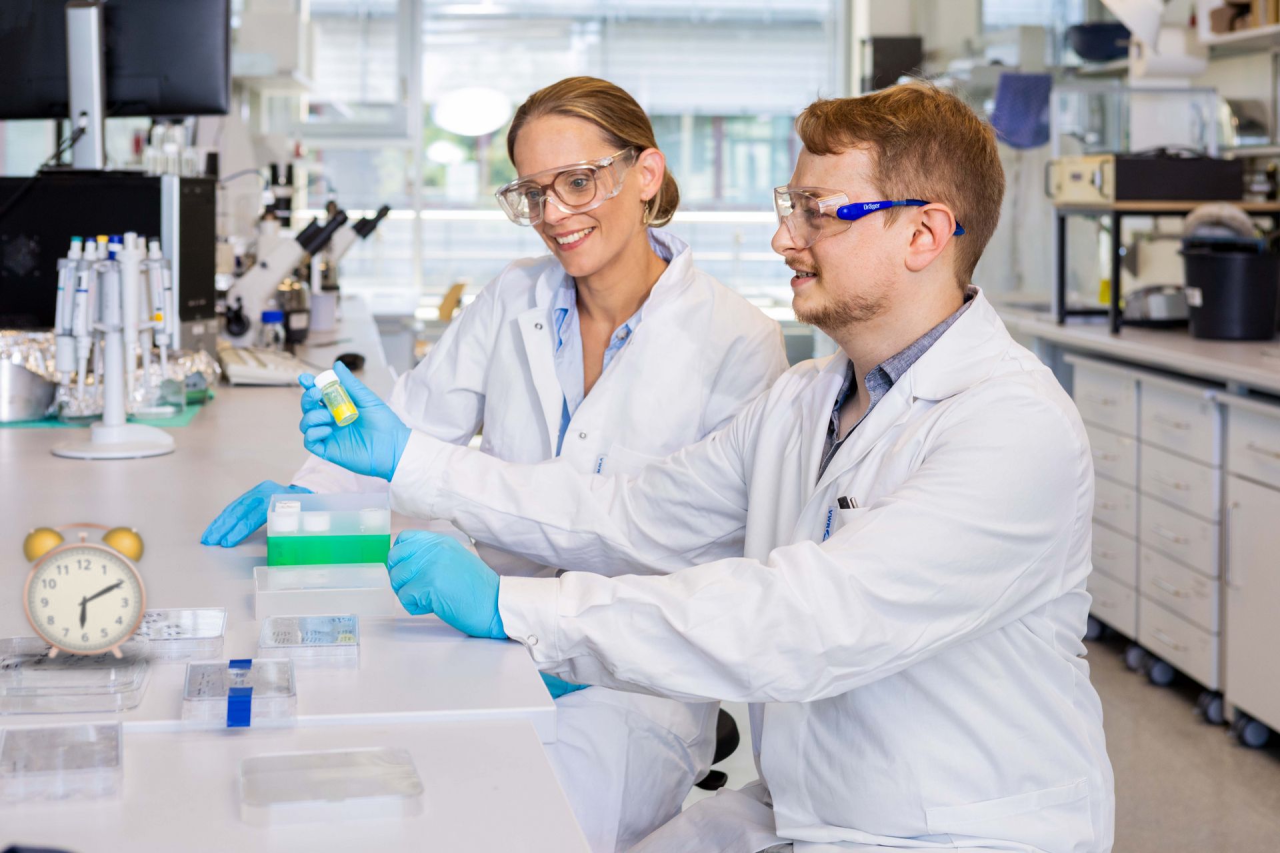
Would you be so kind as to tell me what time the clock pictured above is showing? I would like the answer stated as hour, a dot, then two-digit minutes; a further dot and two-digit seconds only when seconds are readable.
6.10
